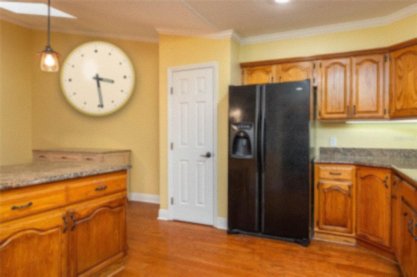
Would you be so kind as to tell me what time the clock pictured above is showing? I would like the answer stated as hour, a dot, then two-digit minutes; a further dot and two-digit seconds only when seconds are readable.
3.29
